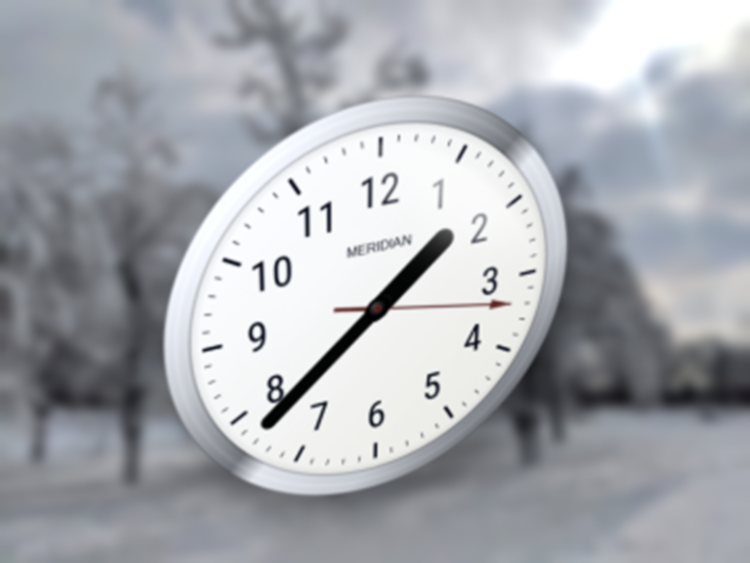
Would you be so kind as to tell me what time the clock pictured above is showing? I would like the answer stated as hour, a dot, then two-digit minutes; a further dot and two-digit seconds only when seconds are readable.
1.38.17
